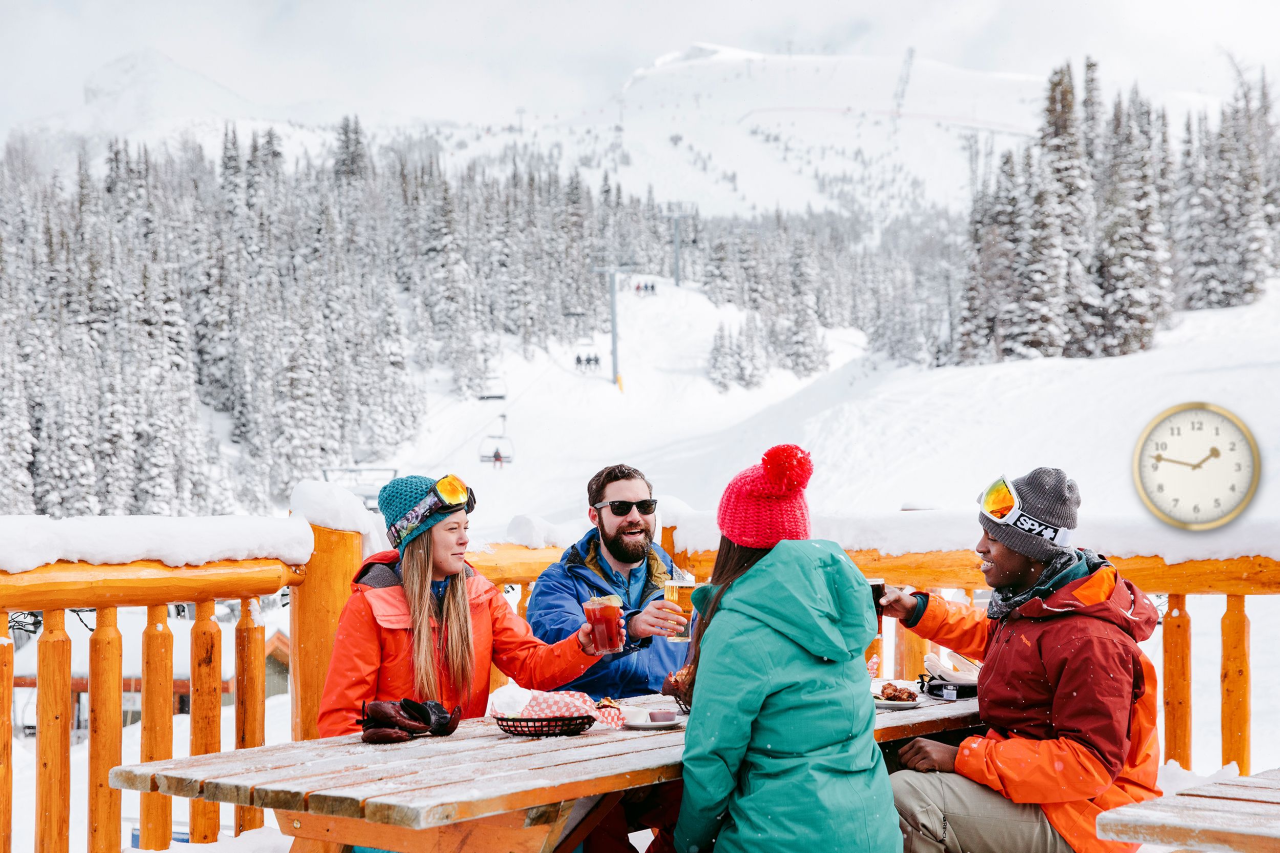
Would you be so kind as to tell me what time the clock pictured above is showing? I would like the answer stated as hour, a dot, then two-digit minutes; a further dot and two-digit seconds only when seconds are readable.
1.47
